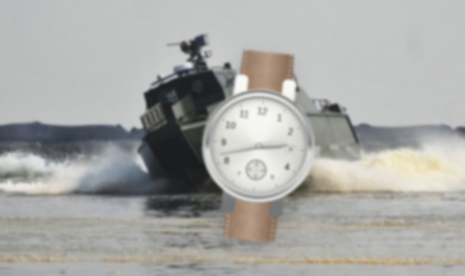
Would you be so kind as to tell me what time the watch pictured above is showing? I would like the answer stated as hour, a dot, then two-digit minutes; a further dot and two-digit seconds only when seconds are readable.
2.42
